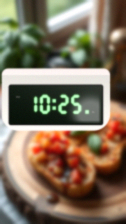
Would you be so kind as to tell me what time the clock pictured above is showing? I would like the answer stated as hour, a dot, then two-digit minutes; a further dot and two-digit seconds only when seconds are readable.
10.25
